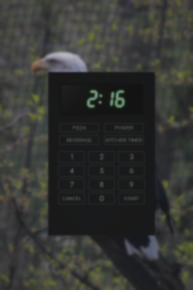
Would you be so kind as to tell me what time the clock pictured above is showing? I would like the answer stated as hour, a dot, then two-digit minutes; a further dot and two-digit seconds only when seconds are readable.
2.16
